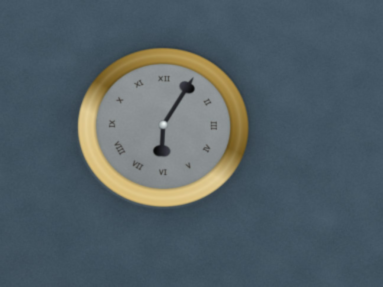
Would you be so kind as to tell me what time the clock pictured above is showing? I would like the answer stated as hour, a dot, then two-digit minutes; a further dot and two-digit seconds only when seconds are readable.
6.05
